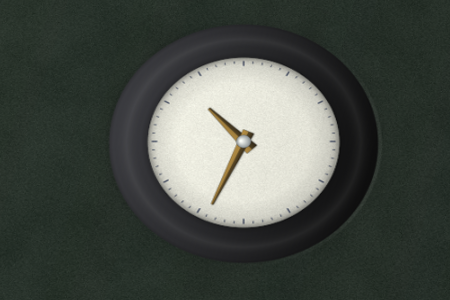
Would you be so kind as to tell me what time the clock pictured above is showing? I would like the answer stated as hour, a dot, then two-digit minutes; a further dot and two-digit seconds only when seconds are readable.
10.34
